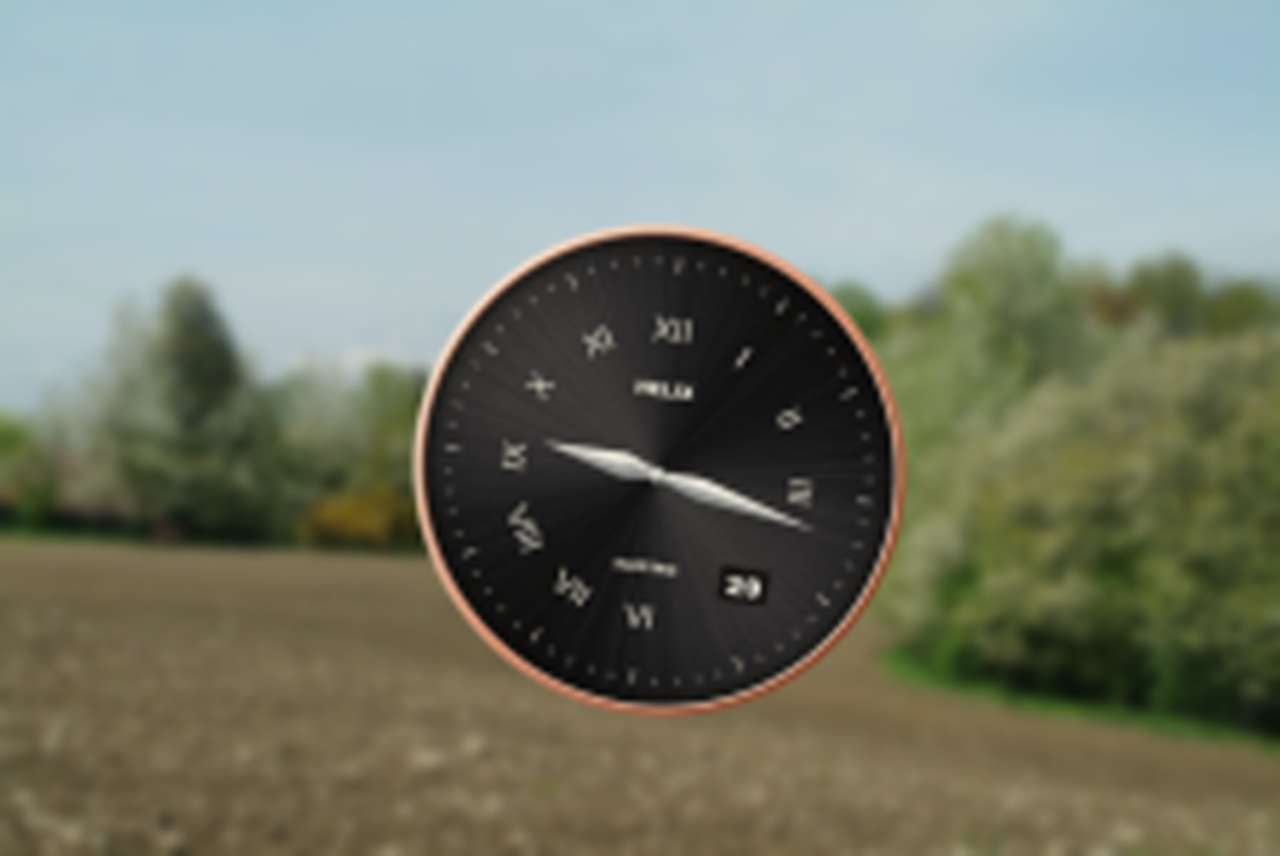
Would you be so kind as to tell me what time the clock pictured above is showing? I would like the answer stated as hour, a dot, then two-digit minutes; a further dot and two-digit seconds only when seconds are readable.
9.17
